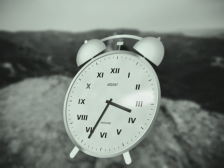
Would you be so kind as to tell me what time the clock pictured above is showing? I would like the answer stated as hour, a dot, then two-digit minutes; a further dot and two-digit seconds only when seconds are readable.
3.34
